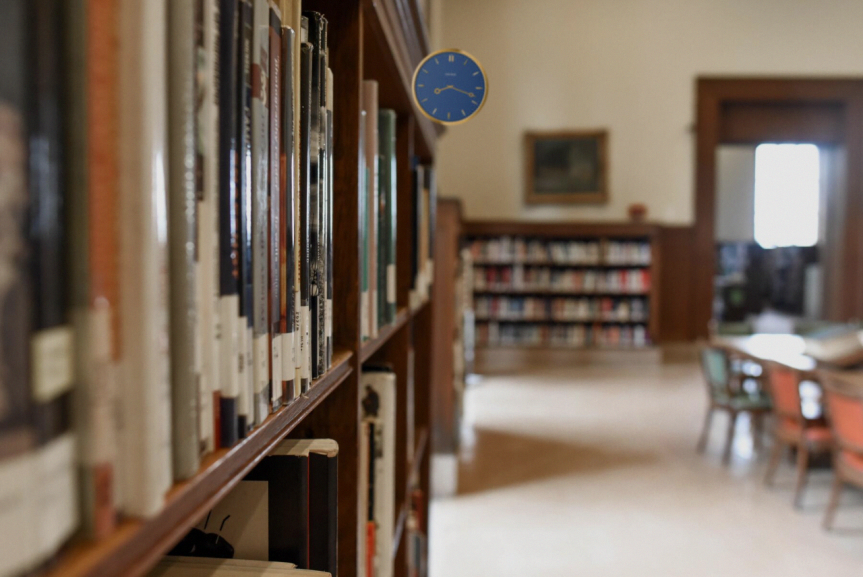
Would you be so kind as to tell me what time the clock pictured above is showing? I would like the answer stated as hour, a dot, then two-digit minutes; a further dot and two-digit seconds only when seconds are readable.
8.18
